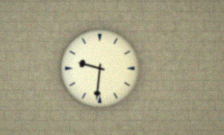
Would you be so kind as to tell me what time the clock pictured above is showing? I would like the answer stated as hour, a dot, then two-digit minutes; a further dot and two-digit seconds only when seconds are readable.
9.31
